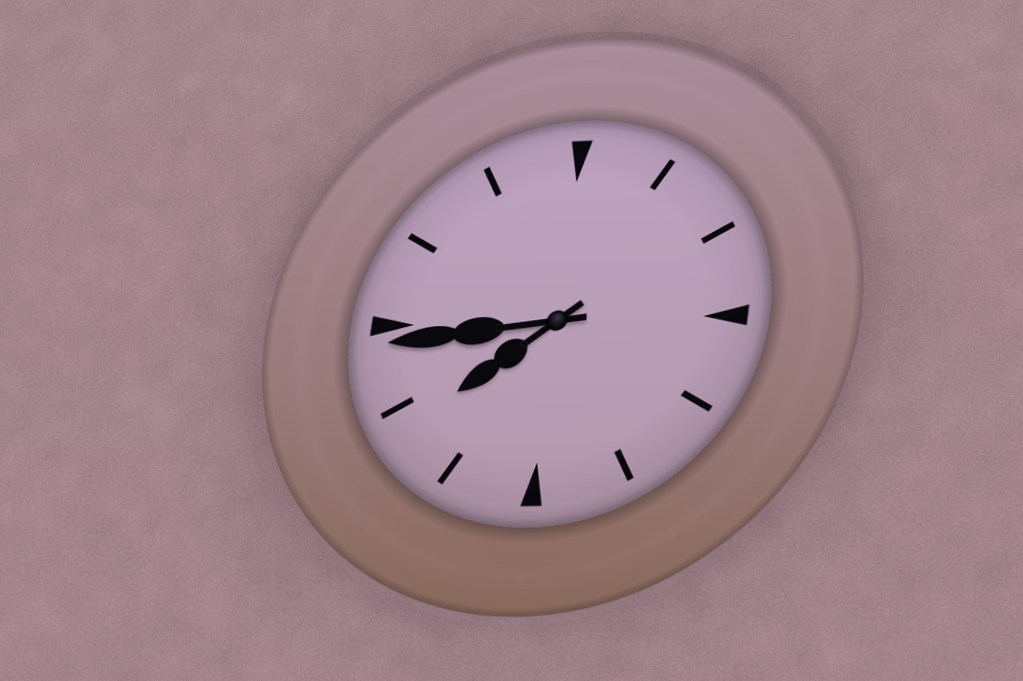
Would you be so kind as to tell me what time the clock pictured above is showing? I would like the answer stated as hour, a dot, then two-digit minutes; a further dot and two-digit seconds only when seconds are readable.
7.44
